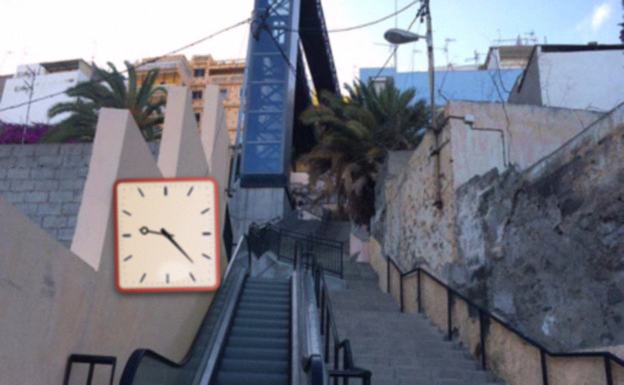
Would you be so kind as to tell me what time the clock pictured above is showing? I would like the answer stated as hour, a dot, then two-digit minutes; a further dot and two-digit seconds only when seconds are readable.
9.23
